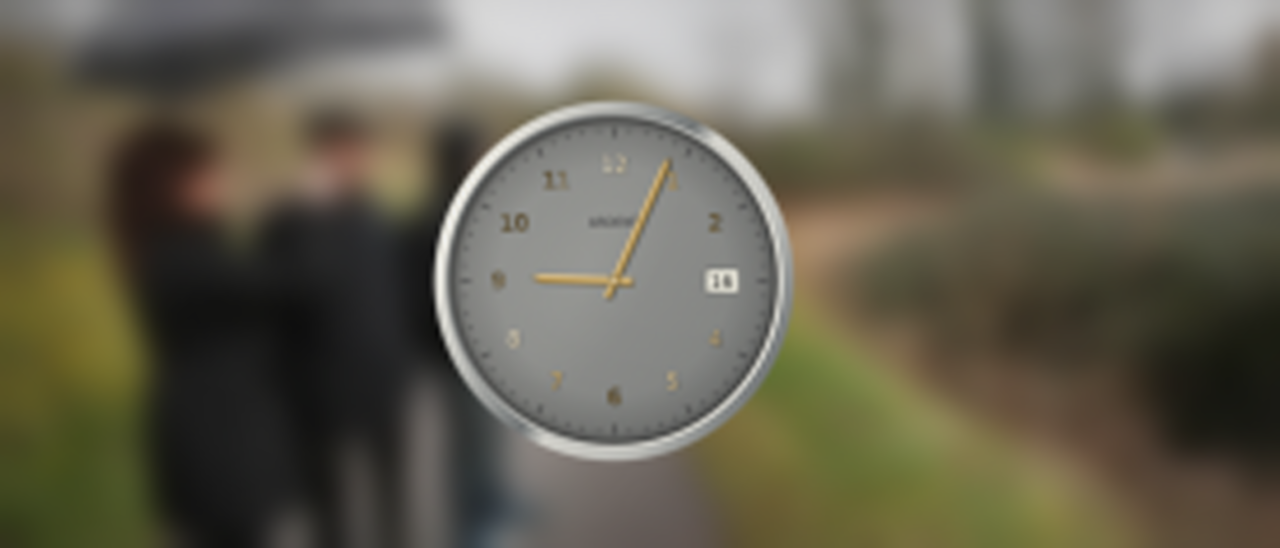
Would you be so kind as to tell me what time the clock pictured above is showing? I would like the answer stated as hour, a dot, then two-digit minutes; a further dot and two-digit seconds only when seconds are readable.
9.04
